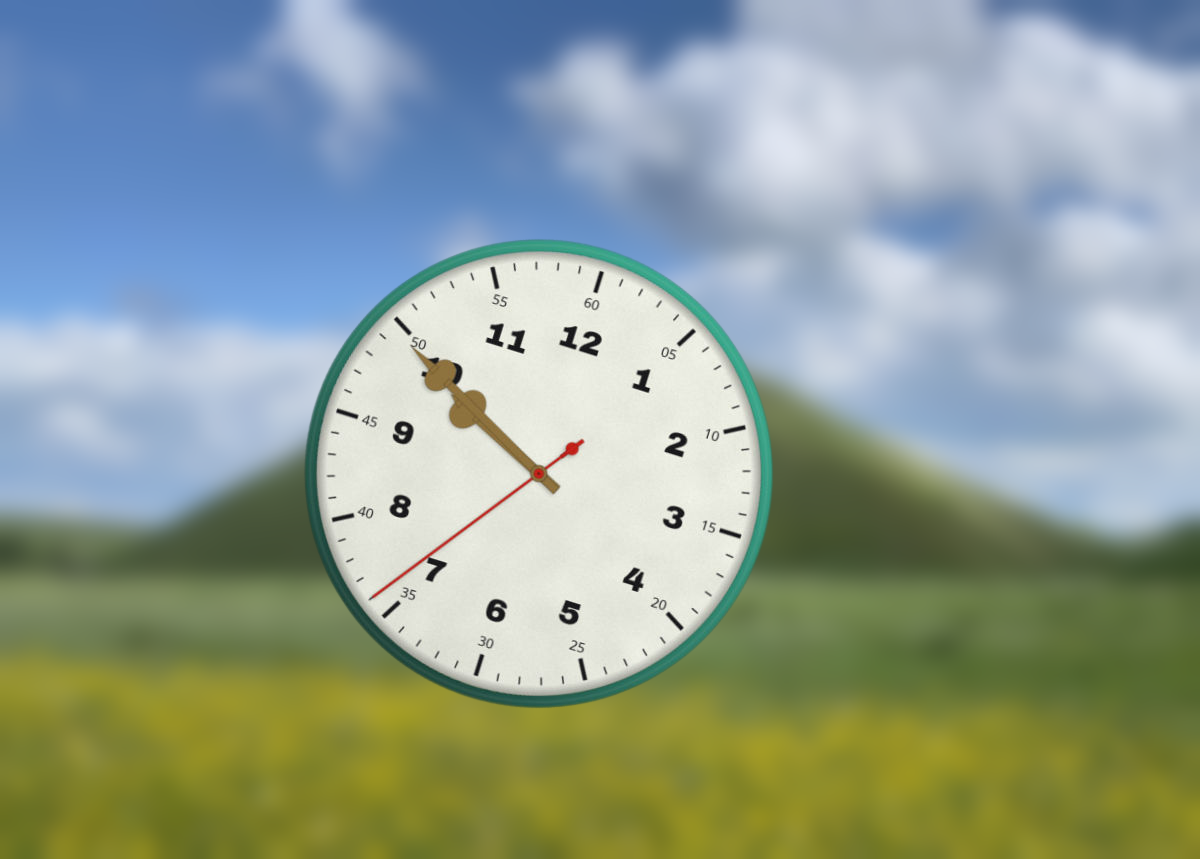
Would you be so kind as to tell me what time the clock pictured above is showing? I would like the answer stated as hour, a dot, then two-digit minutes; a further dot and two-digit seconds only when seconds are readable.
9.49.36
